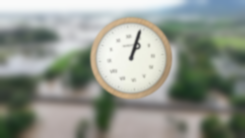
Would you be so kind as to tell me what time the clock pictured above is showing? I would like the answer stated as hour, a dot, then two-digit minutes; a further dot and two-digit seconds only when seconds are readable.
1.04
